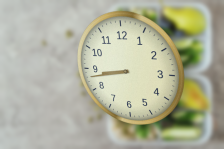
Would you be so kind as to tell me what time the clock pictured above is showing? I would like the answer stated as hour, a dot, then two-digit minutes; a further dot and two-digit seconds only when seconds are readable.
8.43
